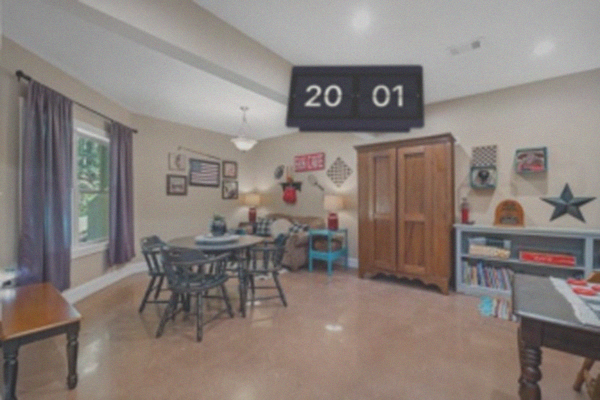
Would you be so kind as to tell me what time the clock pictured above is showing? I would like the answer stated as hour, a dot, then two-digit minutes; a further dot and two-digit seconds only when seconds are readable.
20.01
